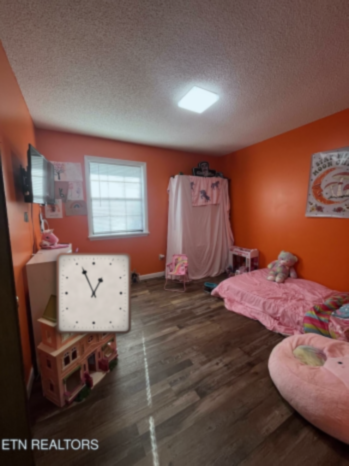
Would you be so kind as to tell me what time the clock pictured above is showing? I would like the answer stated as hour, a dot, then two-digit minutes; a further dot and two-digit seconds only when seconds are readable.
12.56
